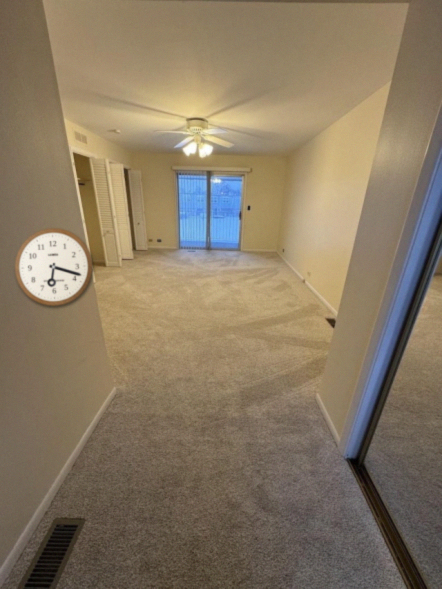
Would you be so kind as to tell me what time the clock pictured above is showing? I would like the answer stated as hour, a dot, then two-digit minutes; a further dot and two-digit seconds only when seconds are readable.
6.18
